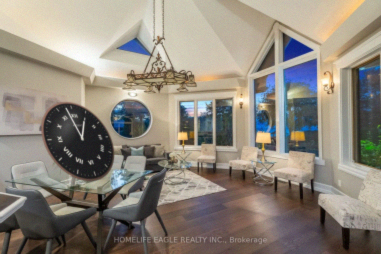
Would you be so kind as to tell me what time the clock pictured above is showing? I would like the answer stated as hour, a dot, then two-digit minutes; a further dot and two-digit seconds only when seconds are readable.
12.58
